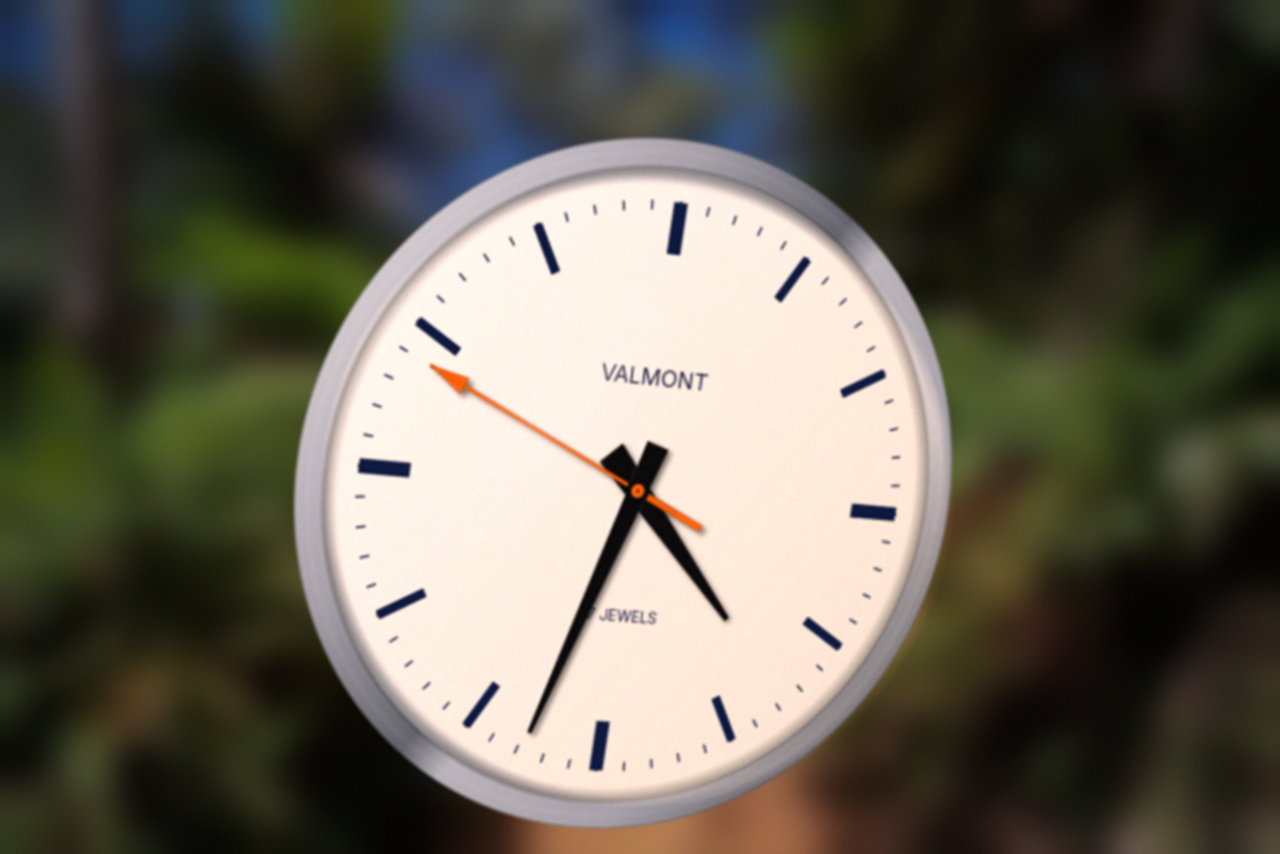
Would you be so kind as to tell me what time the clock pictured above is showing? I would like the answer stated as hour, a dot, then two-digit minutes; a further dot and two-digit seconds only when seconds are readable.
4.32.49
